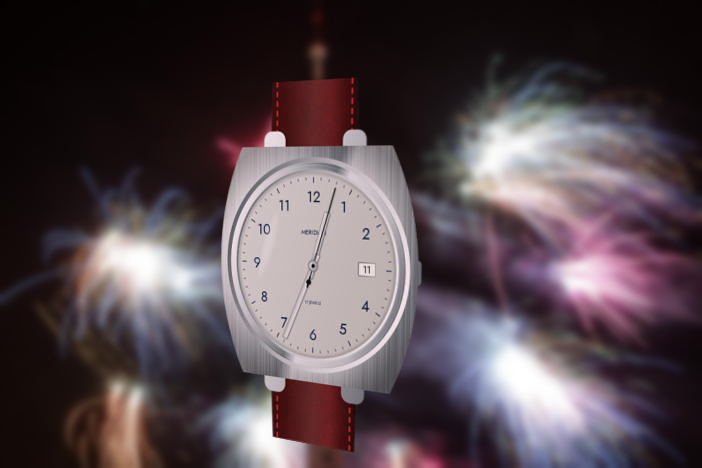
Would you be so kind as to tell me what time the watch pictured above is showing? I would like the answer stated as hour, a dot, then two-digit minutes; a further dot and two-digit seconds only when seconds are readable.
12.34.03
